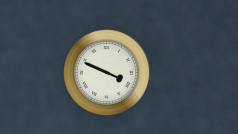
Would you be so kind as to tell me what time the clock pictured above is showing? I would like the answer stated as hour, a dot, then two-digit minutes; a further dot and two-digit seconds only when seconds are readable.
3.49
